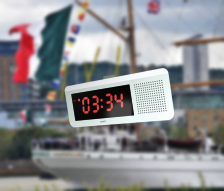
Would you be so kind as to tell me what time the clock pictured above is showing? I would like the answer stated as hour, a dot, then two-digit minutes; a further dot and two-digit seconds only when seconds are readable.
3.34
